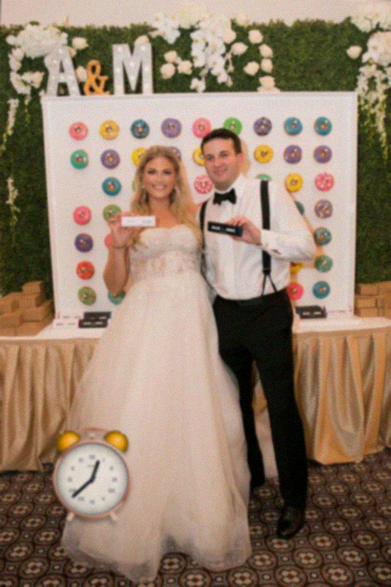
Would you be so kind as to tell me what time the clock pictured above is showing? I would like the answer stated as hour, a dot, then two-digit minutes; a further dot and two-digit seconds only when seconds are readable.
12.38
